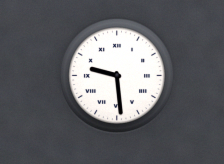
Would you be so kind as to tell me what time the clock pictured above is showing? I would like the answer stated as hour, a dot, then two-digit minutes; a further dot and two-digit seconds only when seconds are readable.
9.29
